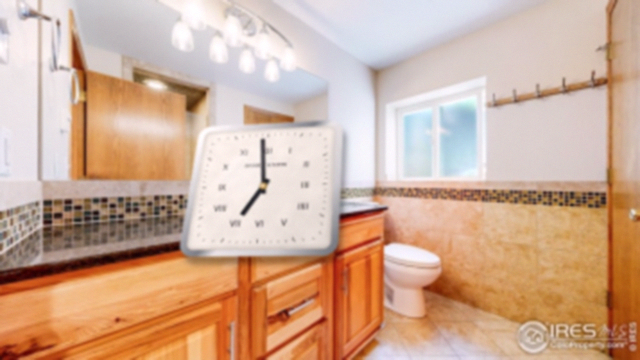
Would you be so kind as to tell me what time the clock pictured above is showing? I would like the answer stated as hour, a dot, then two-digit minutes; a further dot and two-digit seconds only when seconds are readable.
6.59
